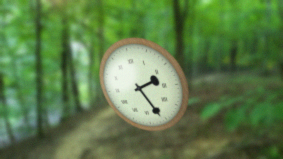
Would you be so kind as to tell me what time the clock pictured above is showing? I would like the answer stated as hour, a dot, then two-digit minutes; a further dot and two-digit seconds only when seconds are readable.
2.26
